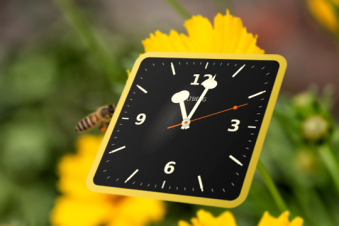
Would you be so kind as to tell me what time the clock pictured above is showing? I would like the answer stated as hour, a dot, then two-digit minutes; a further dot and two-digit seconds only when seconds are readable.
11.02.11
